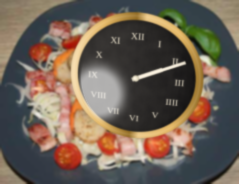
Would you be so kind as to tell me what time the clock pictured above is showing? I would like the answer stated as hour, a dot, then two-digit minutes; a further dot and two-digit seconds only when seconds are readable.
2.11
